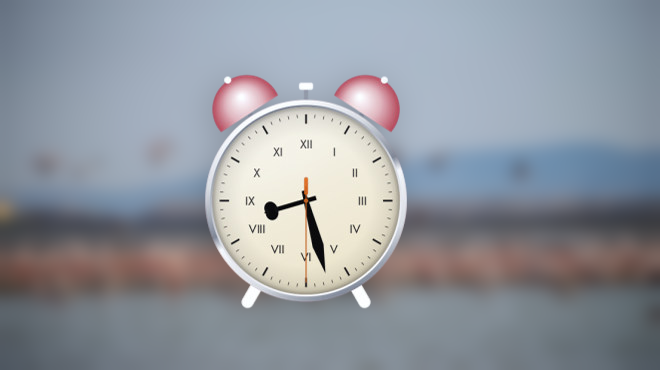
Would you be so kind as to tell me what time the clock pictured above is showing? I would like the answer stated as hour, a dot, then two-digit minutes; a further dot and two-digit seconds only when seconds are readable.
8.27.30
